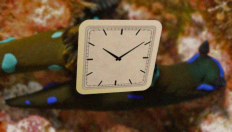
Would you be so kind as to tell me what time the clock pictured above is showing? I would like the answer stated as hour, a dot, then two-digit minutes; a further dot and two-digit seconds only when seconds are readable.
10.09
